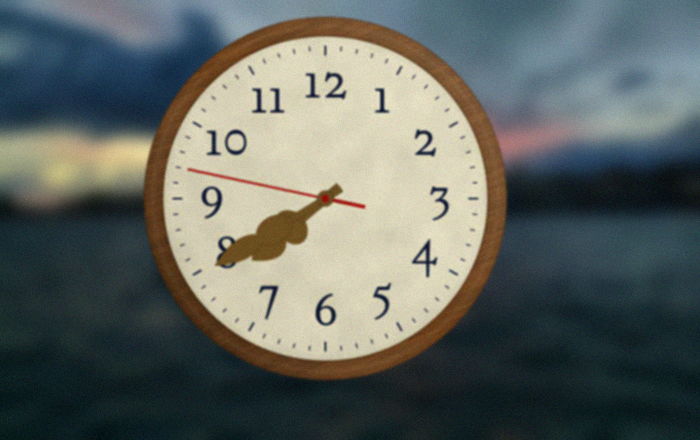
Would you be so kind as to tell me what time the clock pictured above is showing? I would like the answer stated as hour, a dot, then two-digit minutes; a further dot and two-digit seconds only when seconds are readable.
7.39.47
